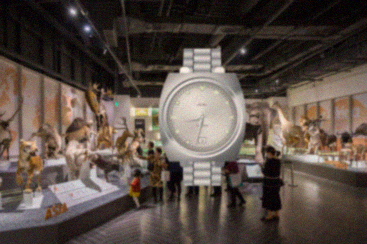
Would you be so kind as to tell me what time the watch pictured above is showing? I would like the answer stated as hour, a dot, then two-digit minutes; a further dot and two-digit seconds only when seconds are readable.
8.32
